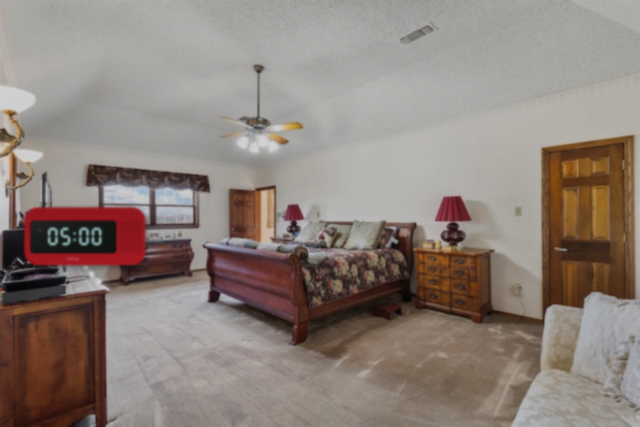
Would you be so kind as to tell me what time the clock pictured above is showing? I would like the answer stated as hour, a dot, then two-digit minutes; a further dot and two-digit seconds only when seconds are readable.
5.00
